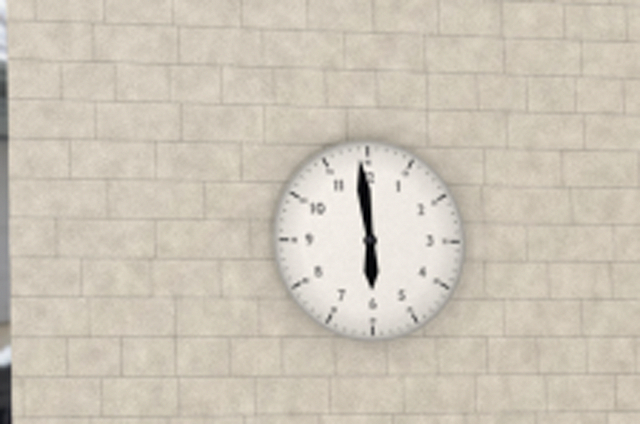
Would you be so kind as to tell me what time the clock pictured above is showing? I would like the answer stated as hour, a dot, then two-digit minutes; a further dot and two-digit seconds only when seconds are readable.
5.59
